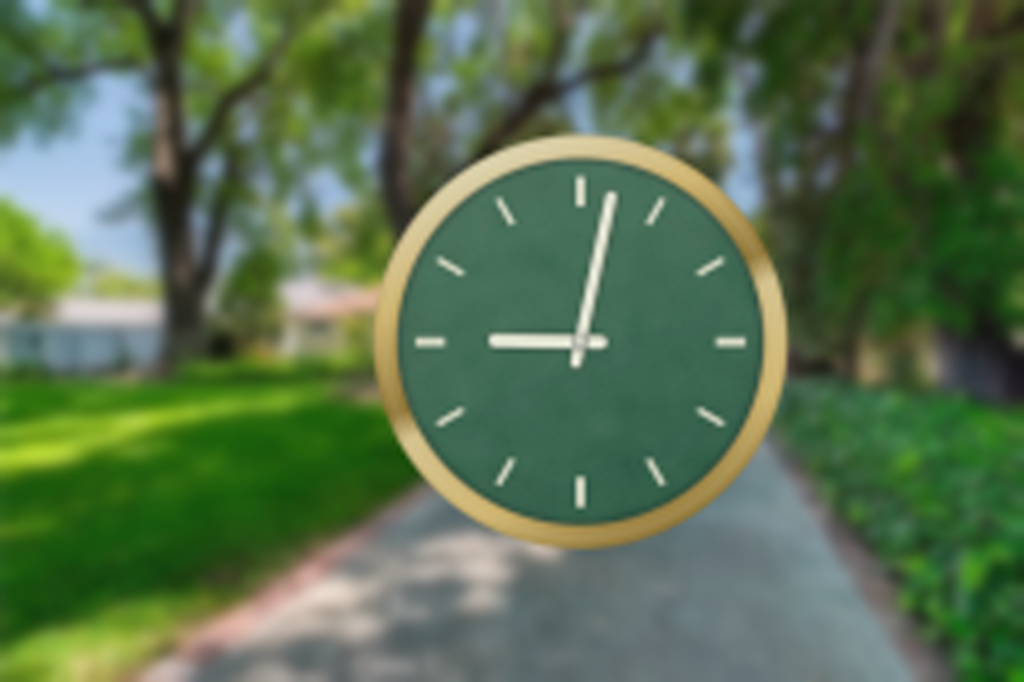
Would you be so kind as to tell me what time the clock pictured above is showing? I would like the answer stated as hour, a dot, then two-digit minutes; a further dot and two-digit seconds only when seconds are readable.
9.02
